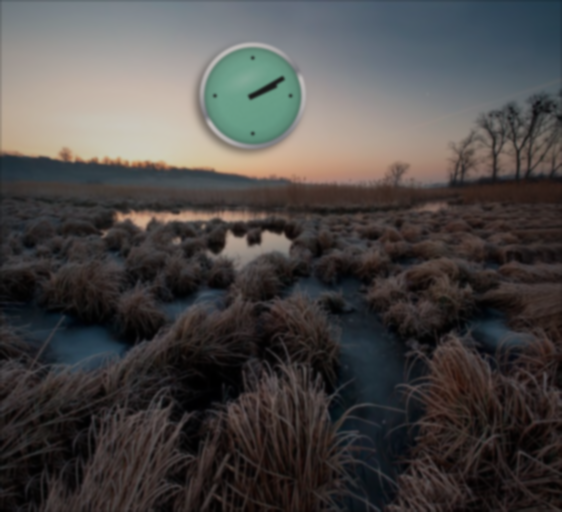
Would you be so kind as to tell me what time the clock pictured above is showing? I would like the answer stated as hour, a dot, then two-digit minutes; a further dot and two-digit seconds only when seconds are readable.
2.10
